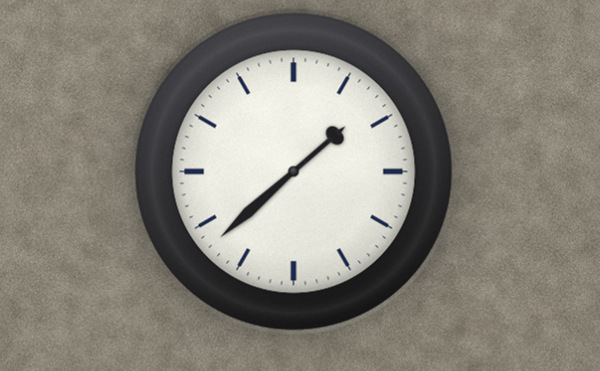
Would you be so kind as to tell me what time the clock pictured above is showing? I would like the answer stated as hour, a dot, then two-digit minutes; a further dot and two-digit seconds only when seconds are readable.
1.38
